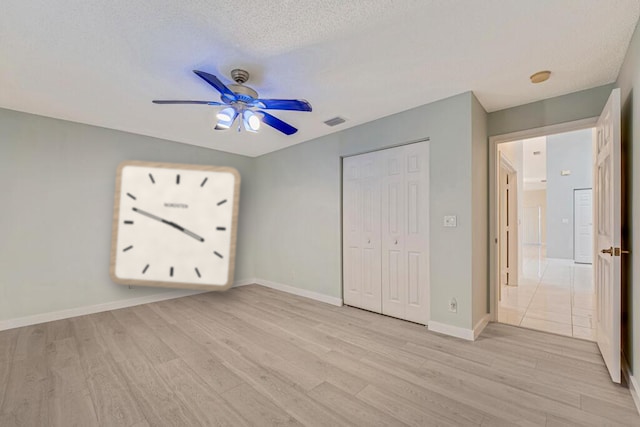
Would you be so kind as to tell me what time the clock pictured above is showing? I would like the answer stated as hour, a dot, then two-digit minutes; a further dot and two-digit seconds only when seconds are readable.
3.48
